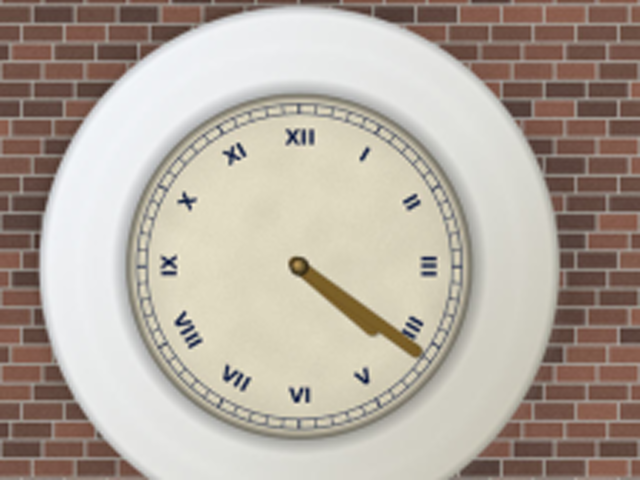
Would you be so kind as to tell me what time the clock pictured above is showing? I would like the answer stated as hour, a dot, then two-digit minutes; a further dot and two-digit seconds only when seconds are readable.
4.21
